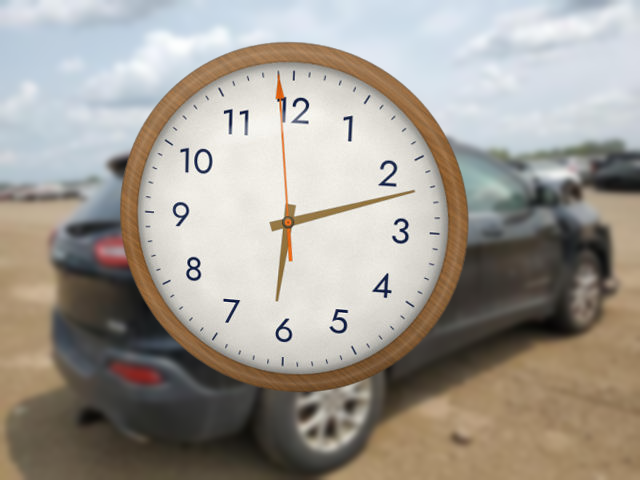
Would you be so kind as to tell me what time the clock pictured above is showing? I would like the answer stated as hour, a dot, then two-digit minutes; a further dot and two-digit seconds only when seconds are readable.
6.11.59
